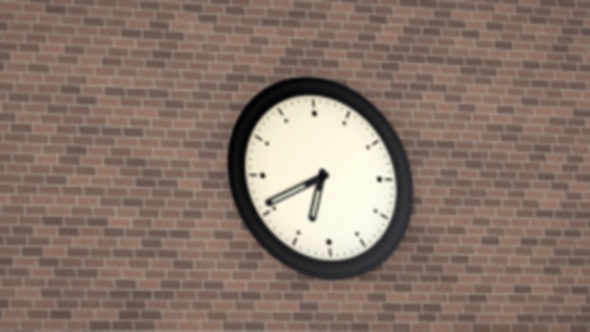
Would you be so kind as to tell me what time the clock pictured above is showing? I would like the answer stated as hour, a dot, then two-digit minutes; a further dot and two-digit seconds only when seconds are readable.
6.41
